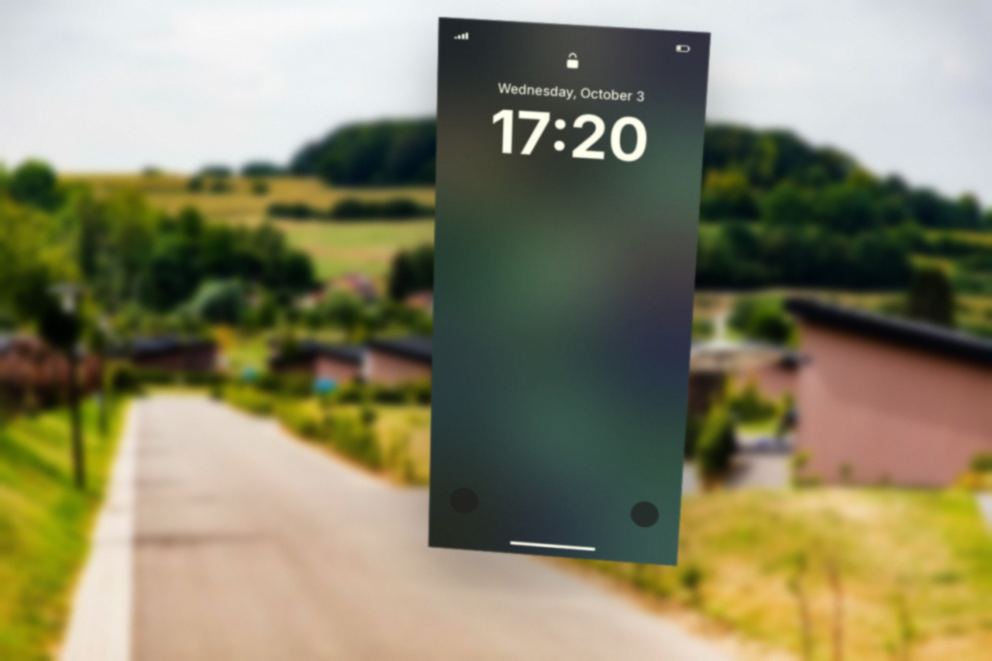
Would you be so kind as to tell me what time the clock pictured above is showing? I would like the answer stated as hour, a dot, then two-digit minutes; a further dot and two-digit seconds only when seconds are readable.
17.20
